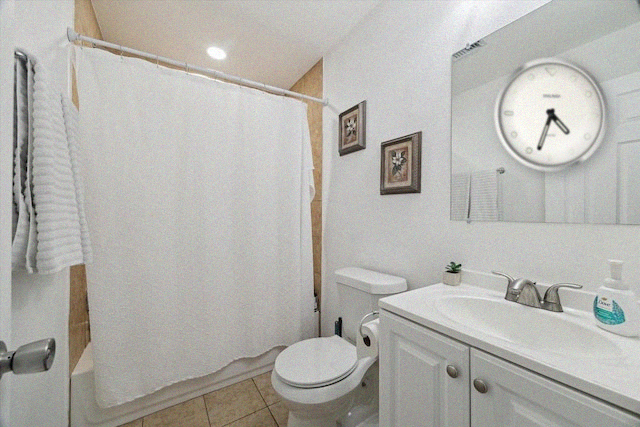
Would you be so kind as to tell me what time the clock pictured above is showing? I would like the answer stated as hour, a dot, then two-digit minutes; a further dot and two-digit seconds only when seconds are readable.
4.33
